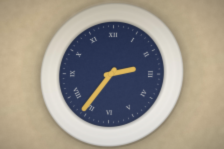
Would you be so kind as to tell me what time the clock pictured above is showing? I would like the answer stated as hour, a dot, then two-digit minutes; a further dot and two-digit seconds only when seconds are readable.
2.36
